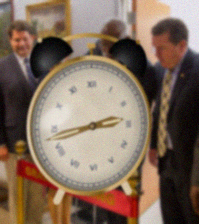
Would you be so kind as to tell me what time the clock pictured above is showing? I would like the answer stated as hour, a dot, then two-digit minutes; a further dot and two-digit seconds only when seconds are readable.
2.43
